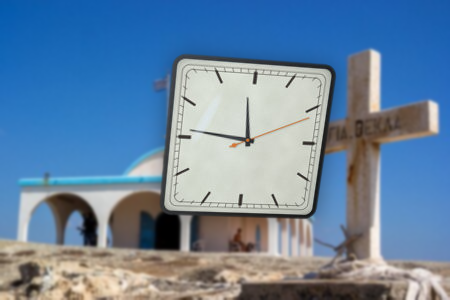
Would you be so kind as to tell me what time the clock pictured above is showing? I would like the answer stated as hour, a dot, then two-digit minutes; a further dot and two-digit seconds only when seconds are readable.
11.46.11
